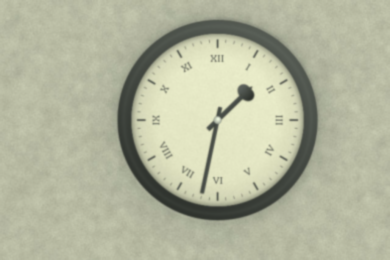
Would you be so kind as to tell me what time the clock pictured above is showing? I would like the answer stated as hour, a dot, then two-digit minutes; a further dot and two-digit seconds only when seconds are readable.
1.32
